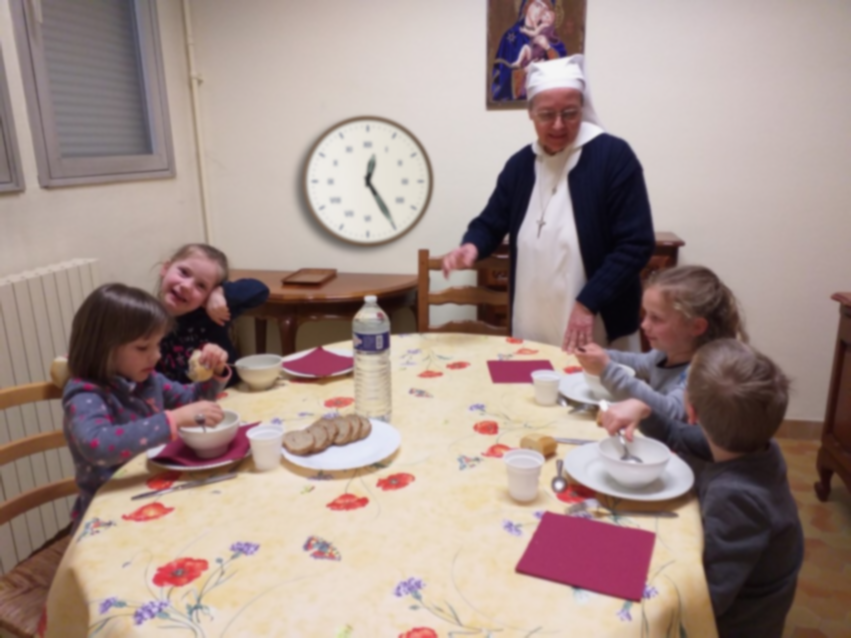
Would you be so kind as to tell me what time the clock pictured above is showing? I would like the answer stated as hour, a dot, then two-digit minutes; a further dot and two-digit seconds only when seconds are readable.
12.25
